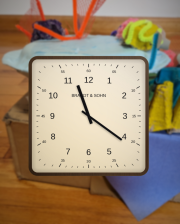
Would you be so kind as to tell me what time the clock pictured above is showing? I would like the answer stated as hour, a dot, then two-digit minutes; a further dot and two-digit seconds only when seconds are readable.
11.21
